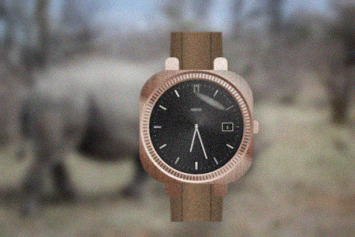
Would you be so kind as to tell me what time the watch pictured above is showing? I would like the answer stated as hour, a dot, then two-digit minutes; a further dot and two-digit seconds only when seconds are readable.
6.27
